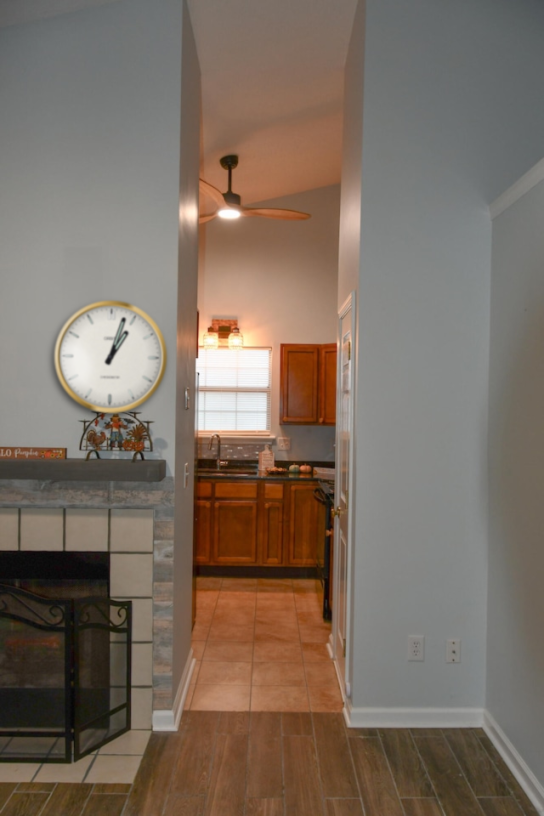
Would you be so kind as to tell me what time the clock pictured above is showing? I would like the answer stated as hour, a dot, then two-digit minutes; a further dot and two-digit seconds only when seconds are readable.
1.03
